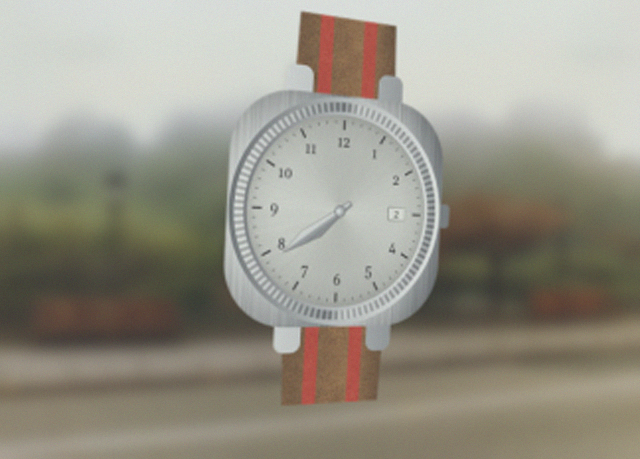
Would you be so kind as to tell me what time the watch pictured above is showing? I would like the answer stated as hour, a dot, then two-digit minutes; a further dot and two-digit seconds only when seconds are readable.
7.39
